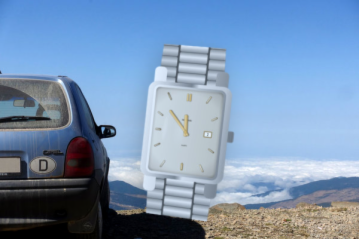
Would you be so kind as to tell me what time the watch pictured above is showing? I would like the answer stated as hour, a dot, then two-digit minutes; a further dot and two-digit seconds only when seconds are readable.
11.53
